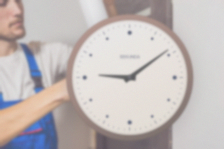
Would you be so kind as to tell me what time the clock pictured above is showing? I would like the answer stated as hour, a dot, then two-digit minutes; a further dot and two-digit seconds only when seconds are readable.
9.09
